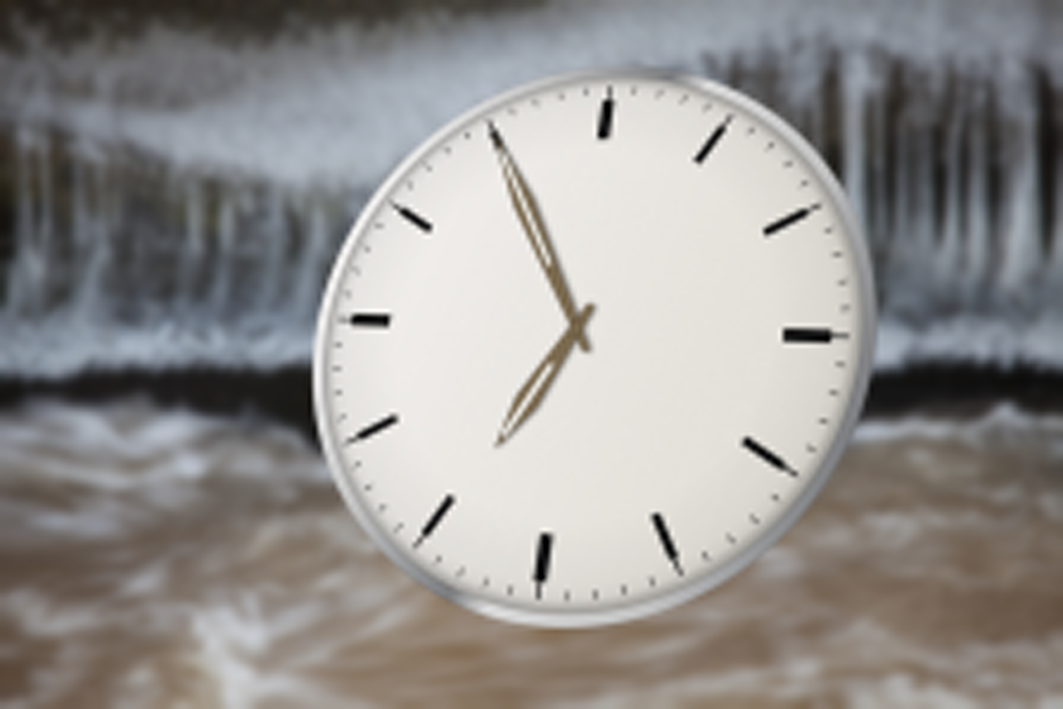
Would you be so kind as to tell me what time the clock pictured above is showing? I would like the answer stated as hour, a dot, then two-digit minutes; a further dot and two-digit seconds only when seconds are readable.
6.55
